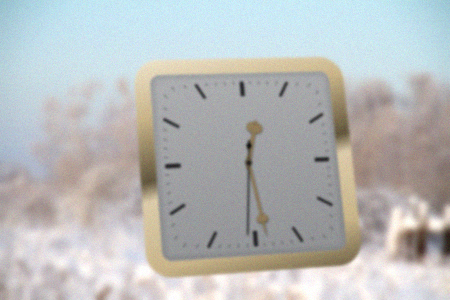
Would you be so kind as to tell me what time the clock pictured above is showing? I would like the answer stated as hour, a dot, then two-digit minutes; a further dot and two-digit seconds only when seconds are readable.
12.28.31
